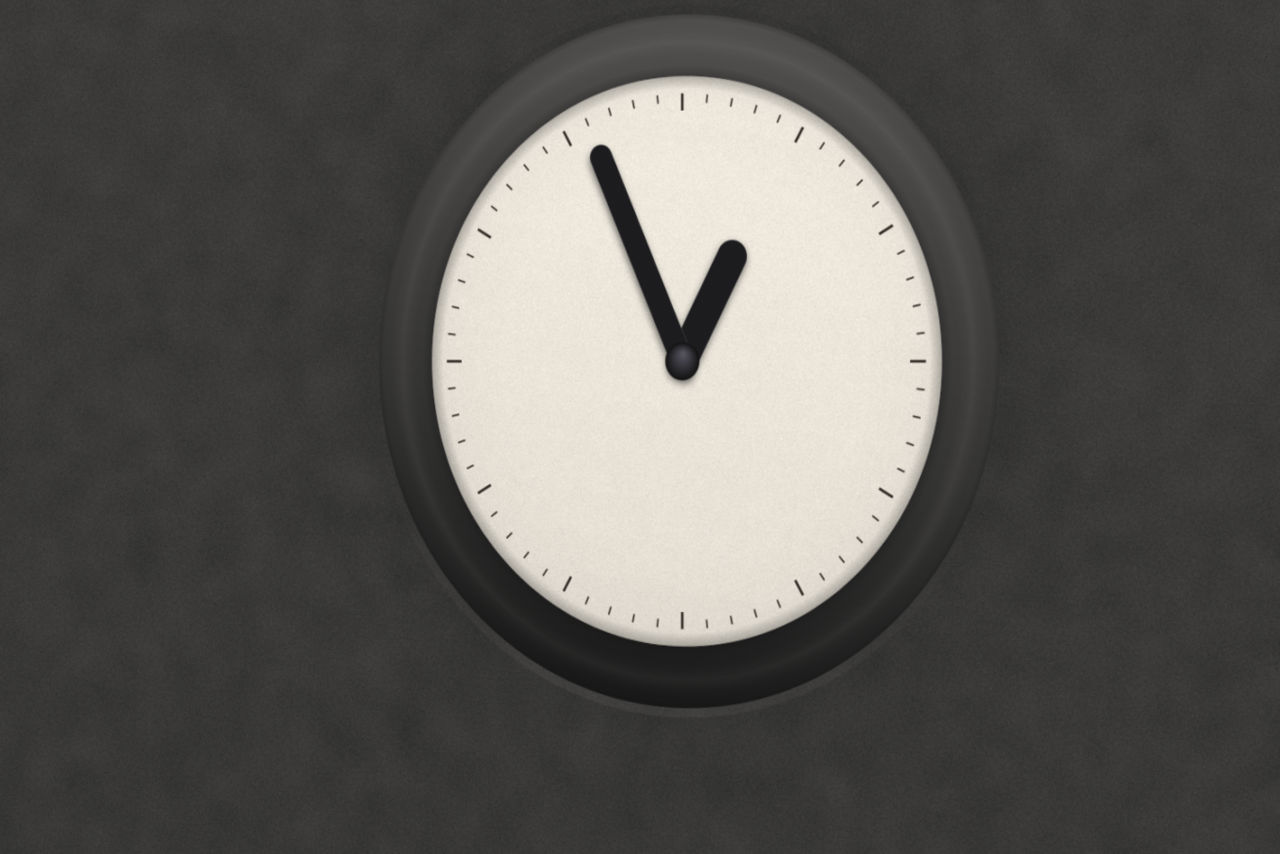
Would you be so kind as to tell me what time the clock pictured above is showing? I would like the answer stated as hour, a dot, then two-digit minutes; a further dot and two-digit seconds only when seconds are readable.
12.56
